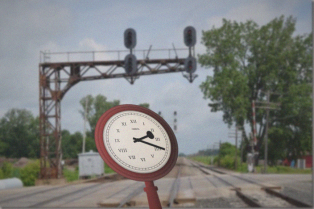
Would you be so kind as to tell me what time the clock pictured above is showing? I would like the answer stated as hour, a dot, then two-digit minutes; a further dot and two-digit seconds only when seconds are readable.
2.19
